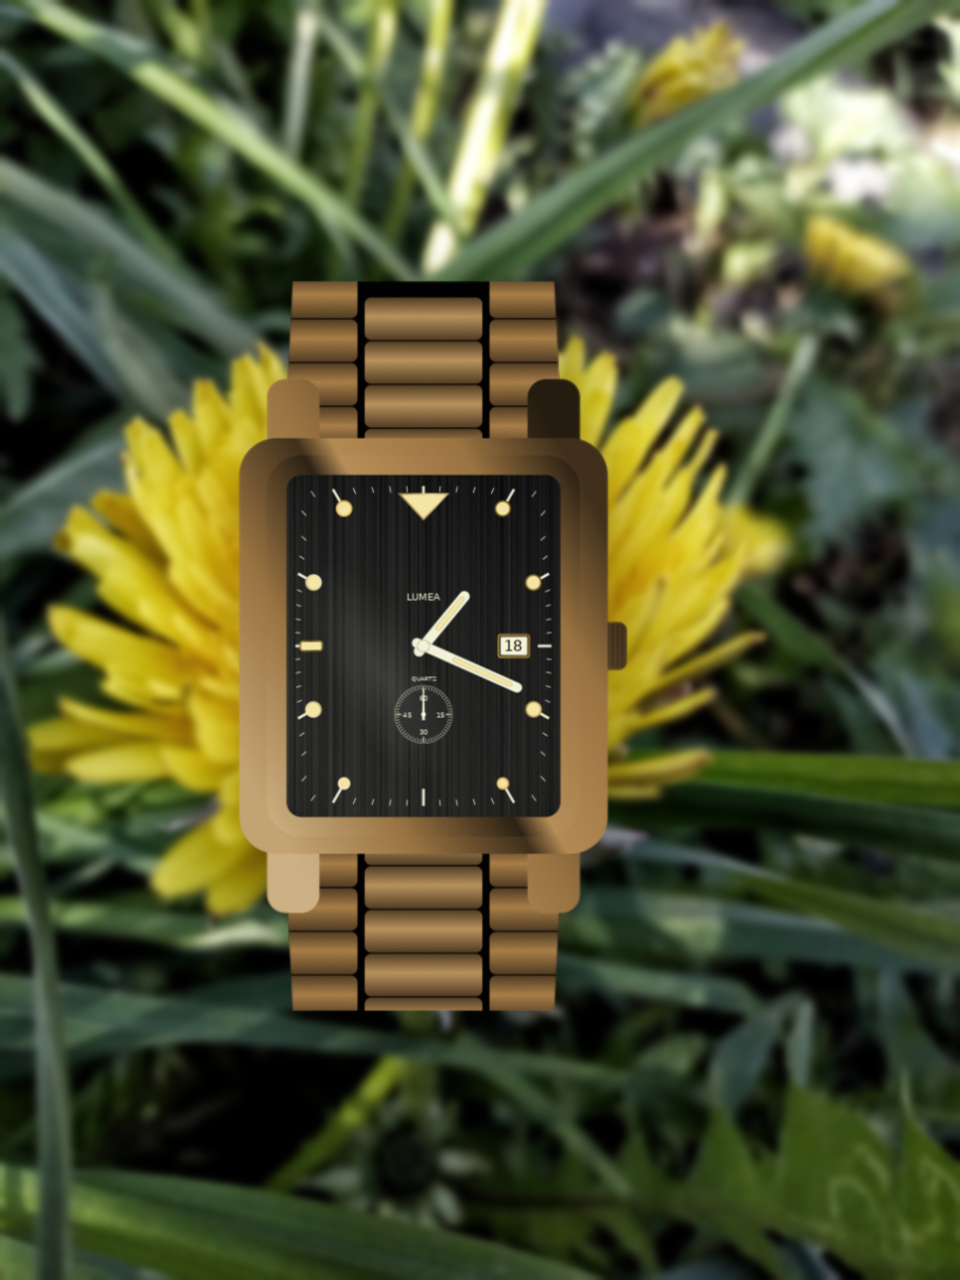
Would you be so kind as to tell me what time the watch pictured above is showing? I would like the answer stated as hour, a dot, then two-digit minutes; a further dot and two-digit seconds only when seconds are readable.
1.19
